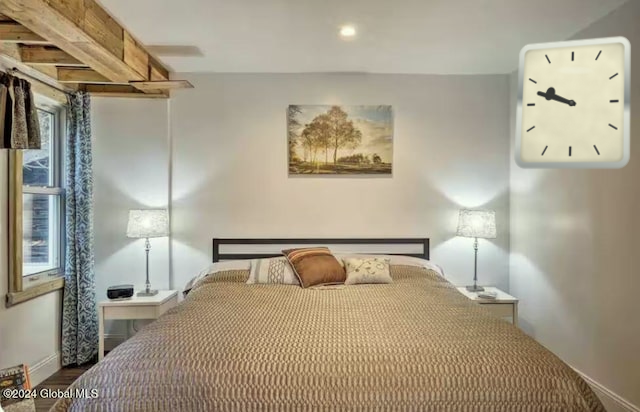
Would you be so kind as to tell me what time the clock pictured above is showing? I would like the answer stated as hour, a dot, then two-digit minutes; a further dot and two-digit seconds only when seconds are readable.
9.48
